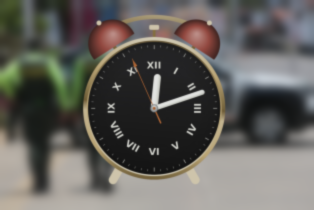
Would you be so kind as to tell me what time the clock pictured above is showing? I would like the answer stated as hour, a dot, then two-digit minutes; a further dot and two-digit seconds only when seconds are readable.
12.11.56
